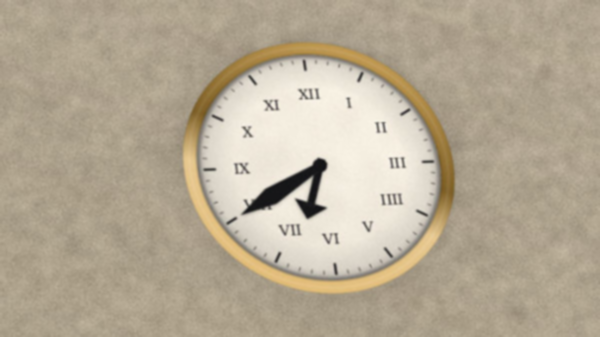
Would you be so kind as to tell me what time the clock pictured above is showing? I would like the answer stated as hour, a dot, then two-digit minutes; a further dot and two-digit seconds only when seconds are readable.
6.40
